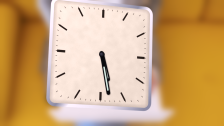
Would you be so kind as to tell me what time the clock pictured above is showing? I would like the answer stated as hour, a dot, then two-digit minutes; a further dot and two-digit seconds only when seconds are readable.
5.28
